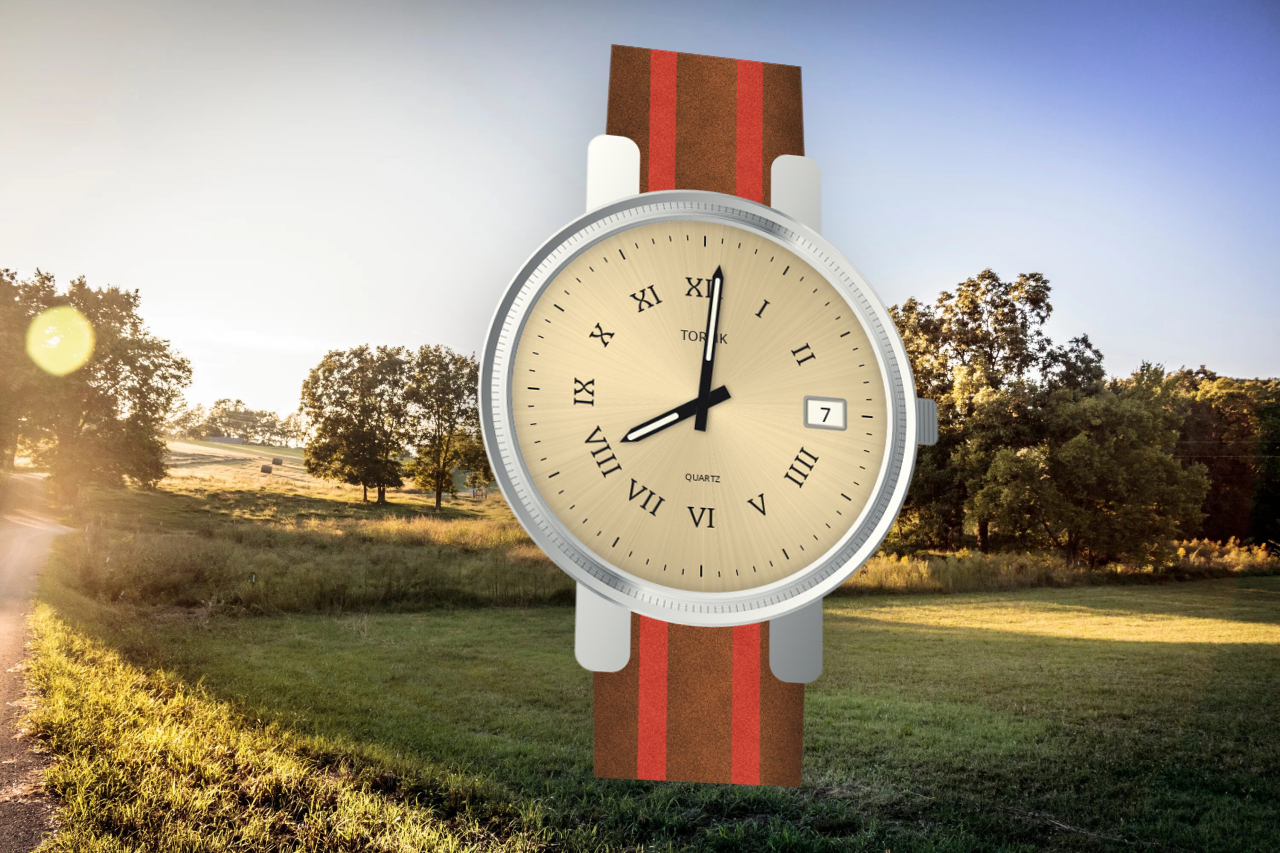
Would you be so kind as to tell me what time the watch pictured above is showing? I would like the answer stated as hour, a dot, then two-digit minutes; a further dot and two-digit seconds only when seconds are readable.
8.01
